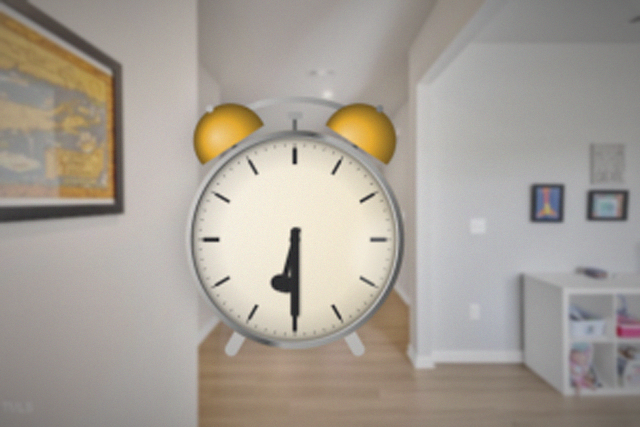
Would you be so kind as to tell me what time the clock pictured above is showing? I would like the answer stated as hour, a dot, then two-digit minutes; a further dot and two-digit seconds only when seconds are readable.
6.30
